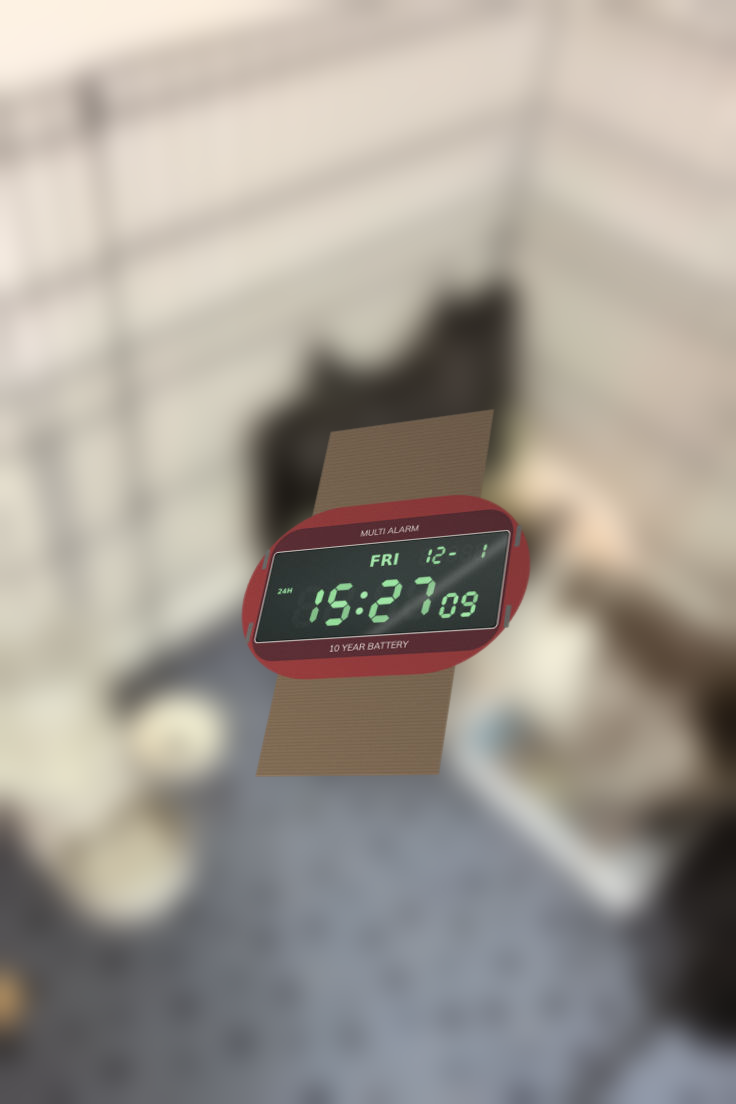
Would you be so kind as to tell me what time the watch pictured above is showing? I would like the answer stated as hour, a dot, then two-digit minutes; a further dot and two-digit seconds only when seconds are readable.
15.27.09
